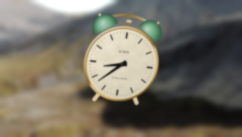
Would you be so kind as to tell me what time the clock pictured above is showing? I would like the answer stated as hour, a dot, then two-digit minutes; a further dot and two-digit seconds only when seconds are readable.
8.38
